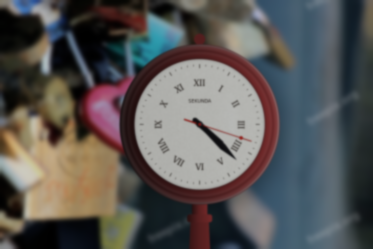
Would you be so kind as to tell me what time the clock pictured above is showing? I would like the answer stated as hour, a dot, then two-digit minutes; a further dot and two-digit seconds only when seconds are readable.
4.22.18
